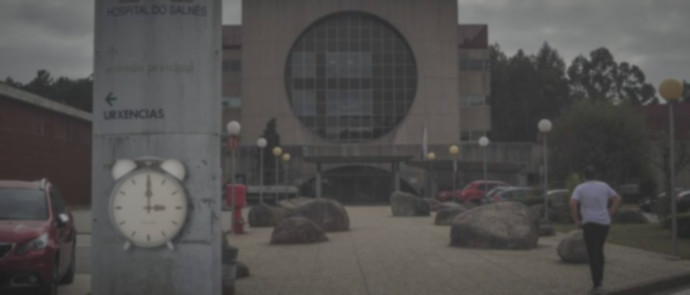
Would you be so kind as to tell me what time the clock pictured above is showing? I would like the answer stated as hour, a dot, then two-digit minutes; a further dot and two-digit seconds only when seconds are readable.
3.00
